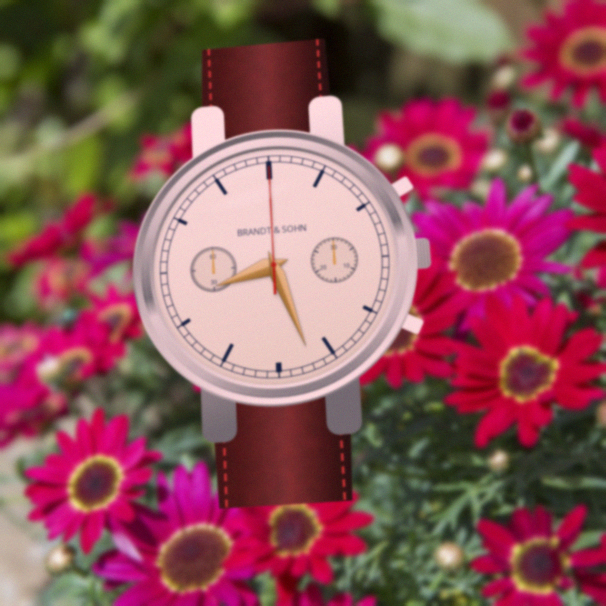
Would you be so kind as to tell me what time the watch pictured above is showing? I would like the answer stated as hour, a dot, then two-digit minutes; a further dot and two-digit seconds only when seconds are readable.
8.27
